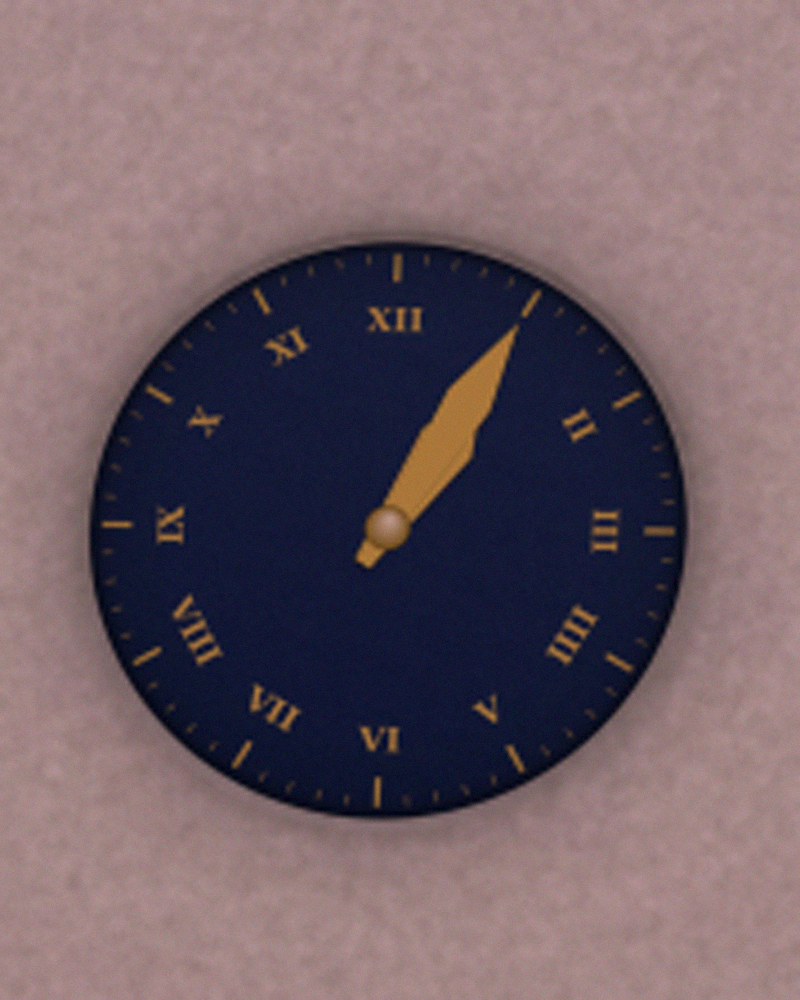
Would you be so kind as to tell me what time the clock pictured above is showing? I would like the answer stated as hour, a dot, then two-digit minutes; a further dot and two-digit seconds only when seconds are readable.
1.05
